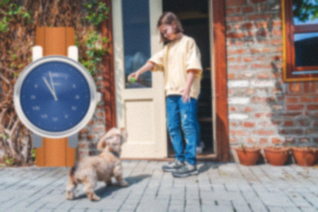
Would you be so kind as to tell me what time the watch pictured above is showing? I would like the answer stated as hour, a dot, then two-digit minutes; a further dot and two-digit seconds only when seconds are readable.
10.58
